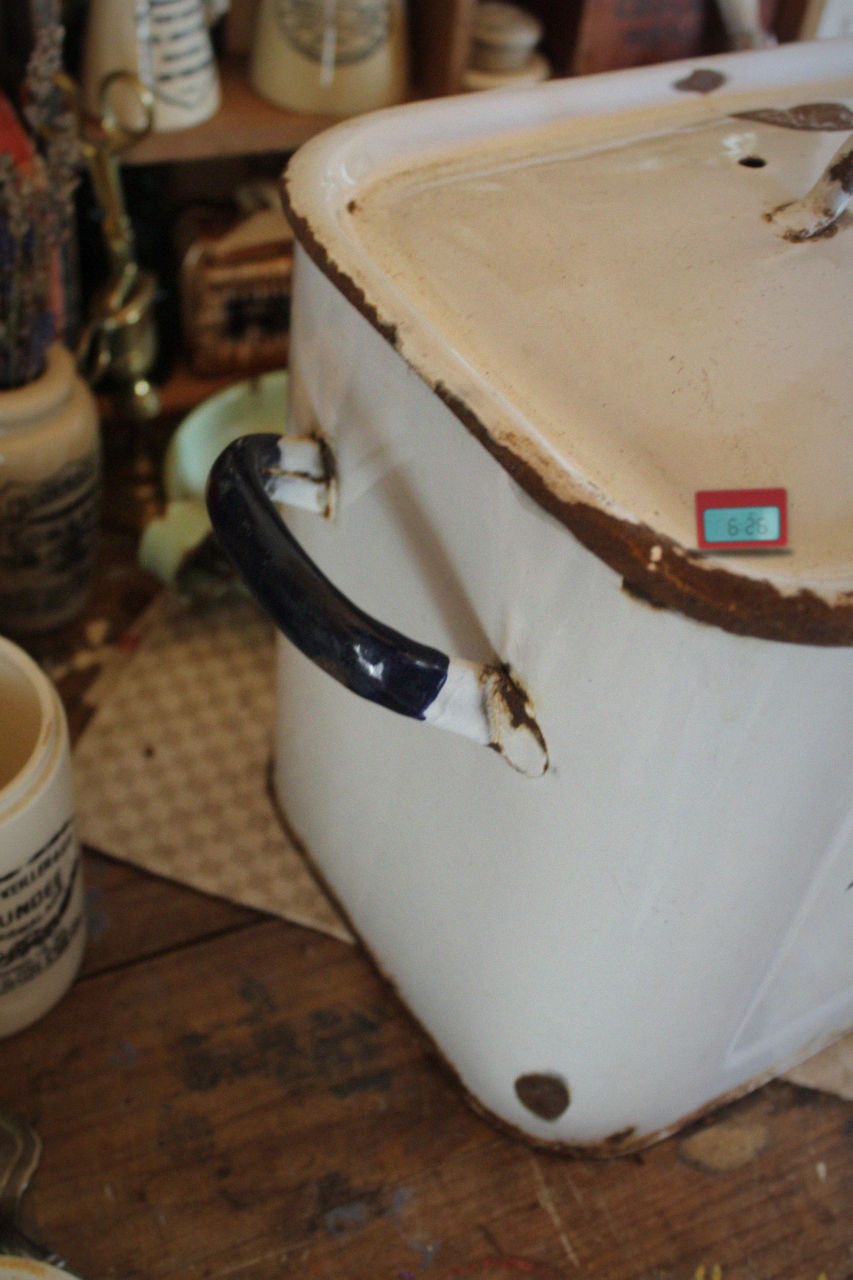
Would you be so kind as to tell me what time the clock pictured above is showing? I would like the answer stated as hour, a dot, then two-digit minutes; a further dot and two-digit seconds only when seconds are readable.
6.26
